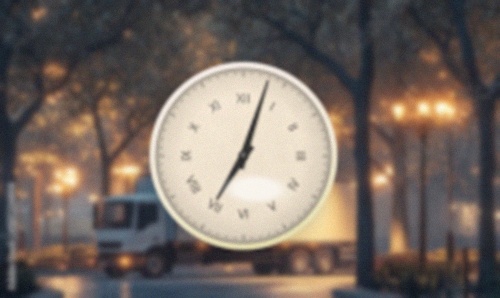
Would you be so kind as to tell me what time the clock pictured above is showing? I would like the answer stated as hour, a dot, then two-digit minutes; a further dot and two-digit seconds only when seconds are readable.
7.03
